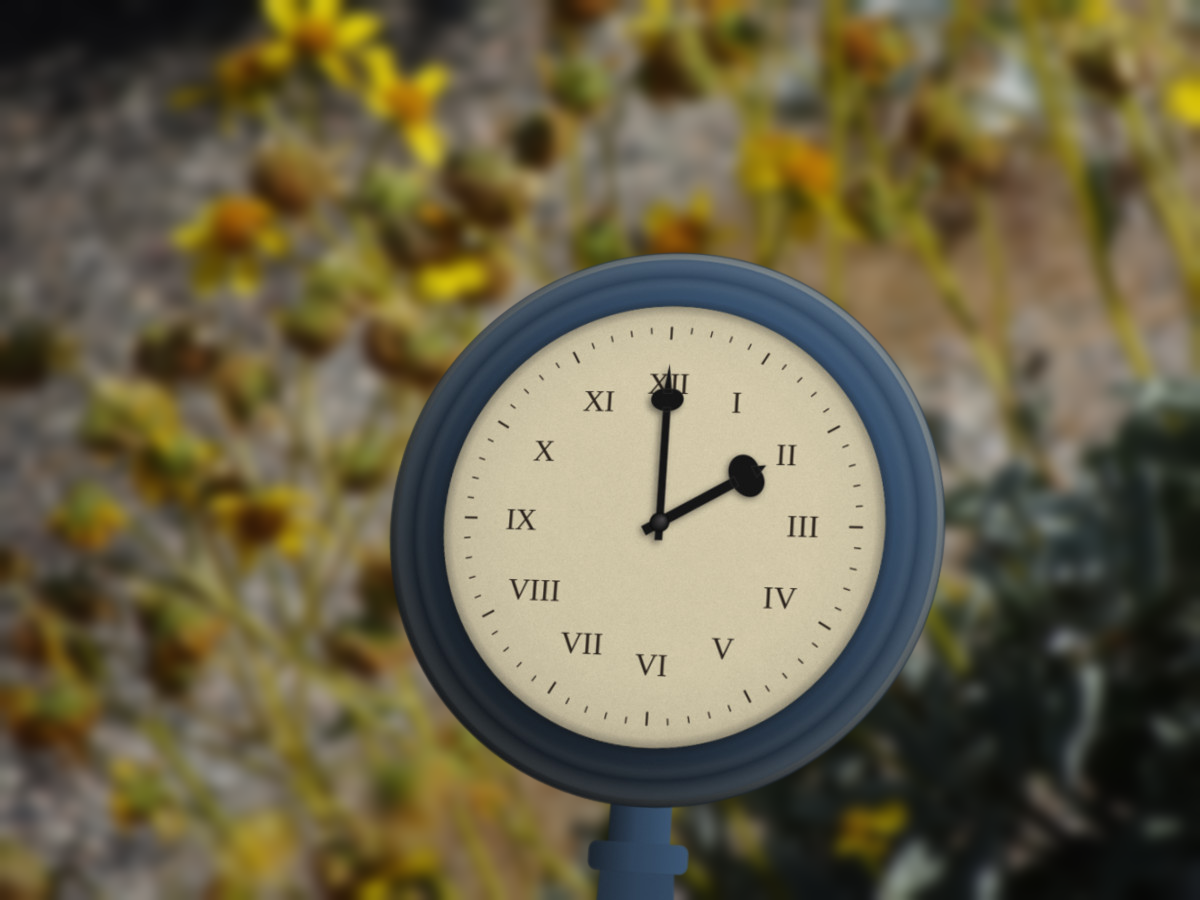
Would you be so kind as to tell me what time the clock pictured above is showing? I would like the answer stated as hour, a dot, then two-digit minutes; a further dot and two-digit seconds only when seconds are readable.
2.00
